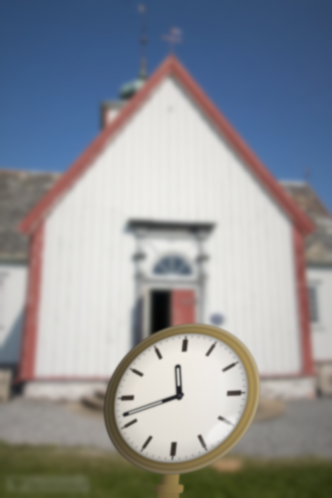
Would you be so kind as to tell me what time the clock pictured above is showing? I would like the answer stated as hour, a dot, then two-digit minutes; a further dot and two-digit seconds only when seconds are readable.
11.42
